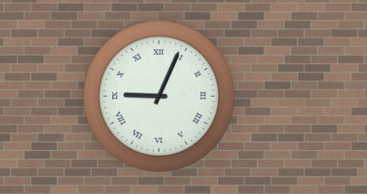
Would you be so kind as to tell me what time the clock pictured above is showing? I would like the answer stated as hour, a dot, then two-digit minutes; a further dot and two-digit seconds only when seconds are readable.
9.04
